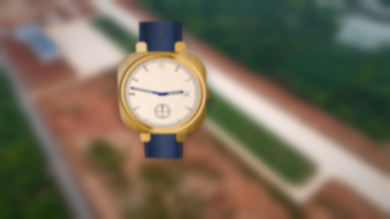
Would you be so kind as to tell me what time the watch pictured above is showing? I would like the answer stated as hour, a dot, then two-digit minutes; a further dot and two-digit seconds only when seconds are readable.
2.47
